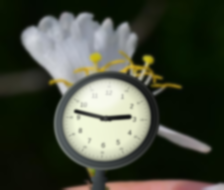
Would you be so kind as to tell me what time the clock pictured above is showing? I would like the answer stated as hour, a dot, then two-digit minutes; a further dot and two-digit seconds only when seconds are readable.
2.47
